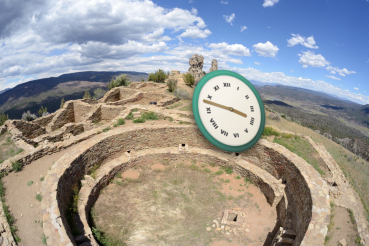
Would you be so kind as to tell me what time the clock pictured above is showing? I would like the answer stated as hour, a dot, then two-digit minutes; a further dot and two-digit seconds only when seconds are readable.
3.48
